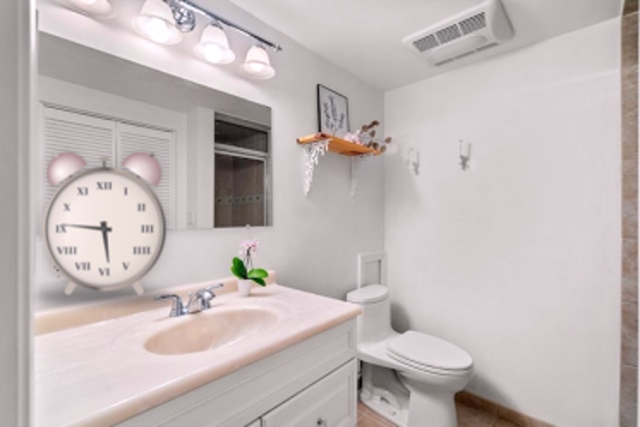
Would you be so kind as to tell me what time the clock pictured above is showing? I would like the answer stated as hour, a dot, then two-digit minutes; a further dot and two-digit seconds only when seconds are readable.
5.46
